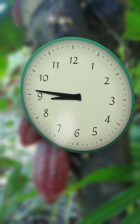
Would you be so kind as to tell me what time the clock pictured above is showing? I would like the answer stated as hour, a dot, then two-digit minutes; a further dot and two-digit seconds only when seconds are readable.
8.46
